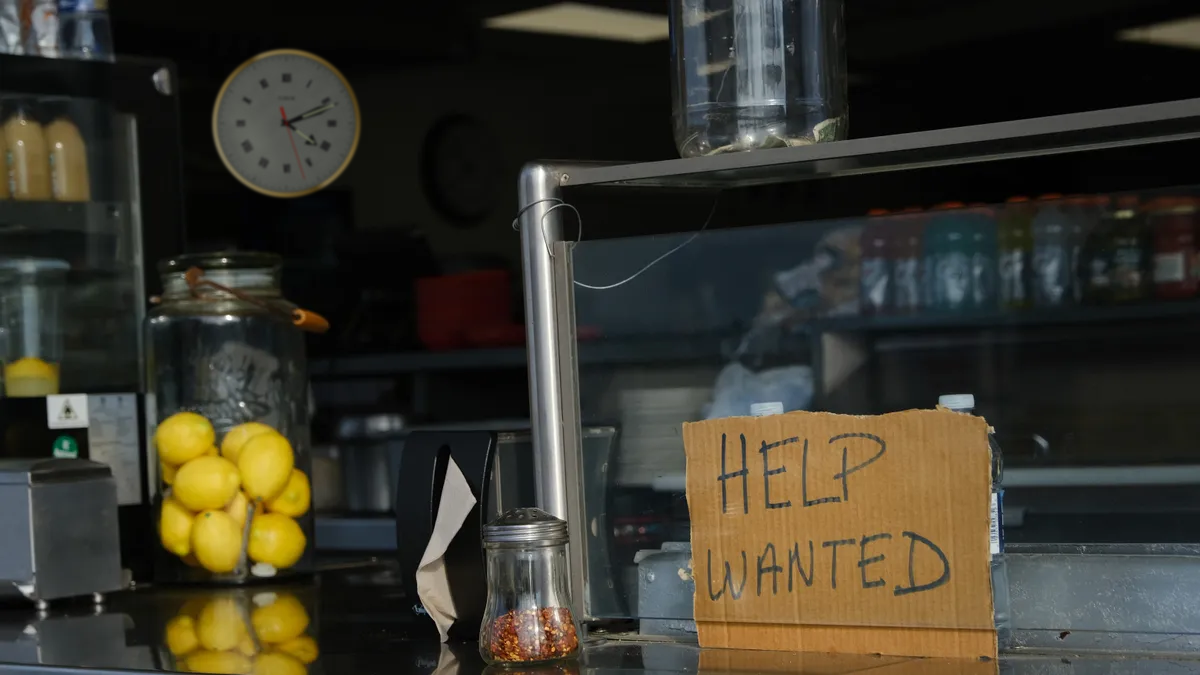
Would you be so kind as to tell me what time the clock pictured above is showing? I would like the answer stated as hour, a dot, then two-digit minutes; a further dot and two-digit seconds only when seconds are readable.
4.11.27
